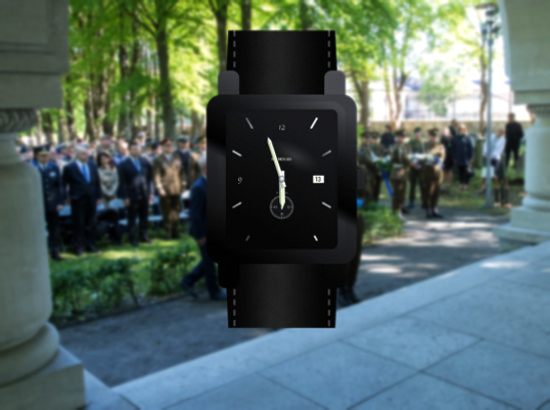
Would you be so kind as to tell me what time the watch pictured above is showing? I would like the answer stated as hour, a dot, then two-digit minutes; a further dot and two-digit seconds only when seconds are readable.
5.57
